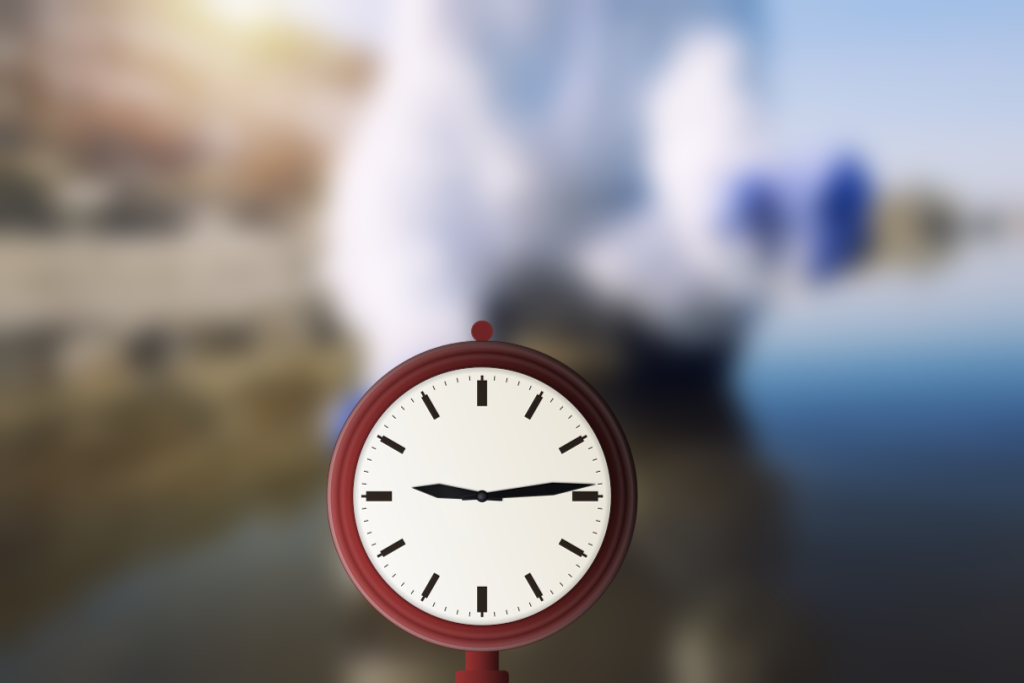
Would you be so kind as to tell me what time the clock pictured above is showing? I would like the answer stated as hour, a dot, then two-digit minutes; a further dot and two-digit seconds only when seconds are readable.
9.14
